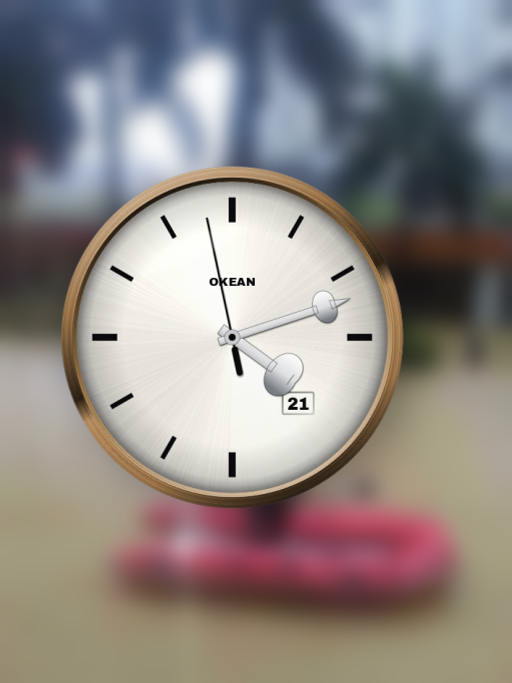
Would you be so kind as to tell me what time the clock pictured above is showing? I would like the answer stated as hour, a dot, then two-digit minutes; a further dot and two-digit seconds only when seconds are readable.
4.11.58
